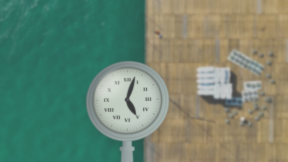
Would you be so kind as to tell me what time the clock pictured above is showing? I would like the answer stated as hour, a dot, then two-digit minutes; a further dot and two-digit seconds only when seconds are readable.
5.03
